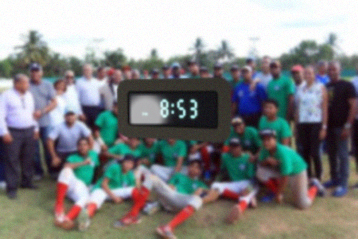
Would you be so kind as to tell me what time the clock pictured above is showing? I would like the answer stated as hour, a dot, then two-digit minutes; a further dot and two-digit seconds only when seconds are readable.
8.53
